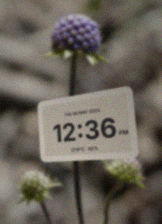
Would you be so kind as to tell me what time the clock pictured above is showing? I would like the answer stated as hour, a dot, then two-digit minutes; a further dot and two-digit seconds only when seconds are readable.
12.36
